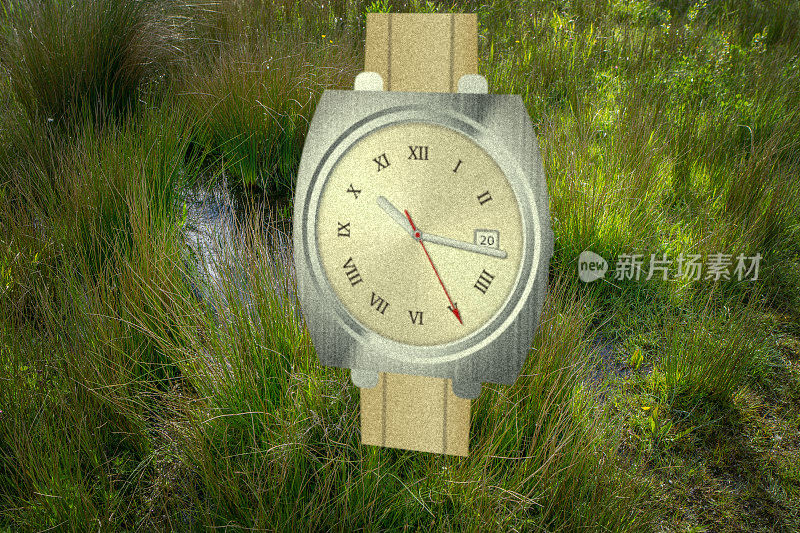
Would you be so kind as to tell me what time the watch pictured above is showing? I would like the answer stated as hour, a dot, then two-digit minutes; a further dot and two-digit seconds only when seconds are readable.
10.16.25
